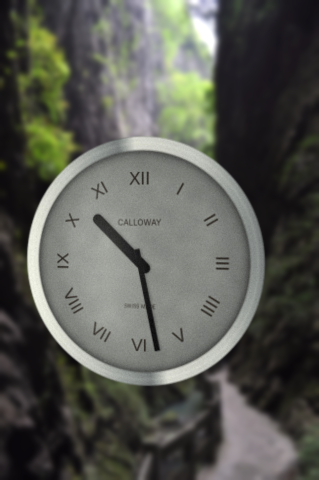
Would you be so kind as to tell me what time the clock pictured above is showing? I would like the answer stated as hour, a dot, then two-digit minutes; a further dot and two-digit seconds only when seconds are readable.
10.28
